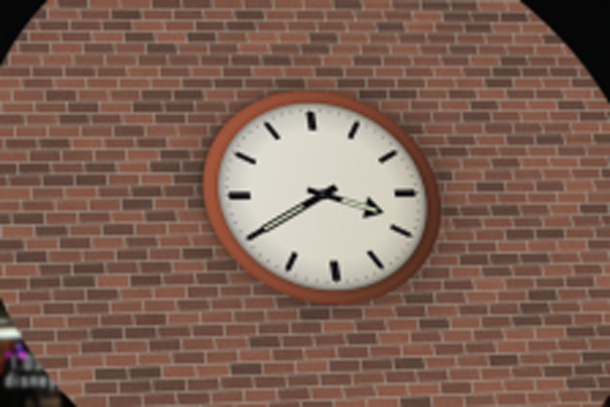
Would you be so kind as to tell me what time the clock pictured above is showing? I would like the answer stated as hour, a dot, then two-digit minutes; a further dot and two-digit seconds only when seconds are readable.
3.40
